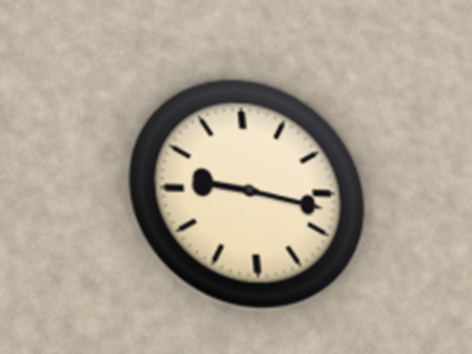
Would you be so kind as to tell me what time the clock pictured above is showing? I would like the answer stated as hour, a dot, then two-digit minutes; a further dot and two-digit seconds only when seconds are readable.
9.17
